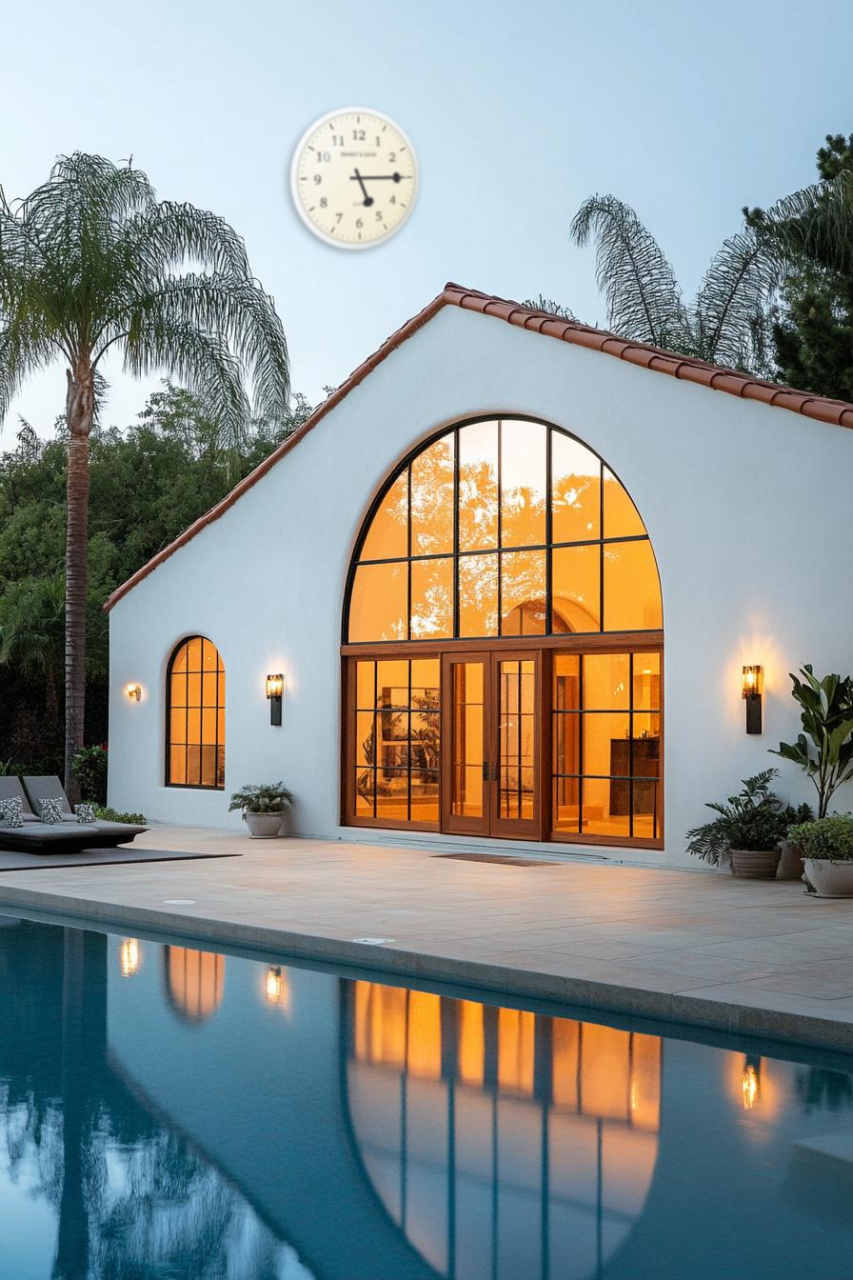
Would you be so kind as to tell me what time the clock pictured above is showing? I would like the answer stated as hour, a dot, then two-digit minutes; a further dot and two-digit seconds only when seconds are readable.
5.15
